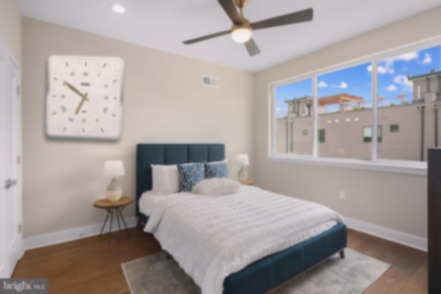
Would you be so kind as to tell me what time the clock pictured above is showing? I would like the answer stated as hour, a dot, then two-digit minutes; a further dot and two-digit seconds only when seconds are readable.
6.51
